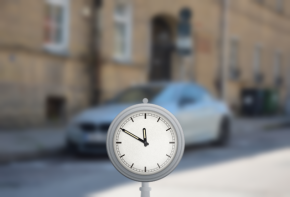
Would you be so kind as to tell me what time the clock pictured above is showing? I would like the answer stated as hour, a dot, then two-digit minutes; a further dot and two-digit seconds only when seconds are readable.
11.50
